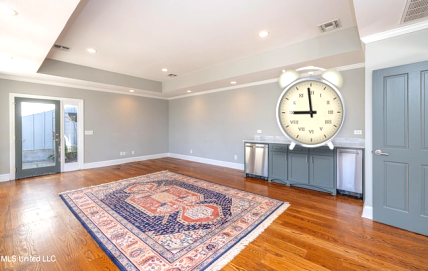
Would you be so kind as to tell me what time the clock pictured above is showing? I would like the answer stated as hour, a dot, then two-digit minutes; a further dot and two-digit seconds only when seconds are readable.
8.59
